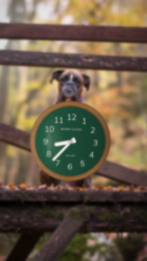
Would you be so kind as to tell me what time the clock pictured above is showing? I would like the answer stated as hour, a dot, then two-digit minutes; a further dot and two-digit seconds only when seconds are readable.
8.37
